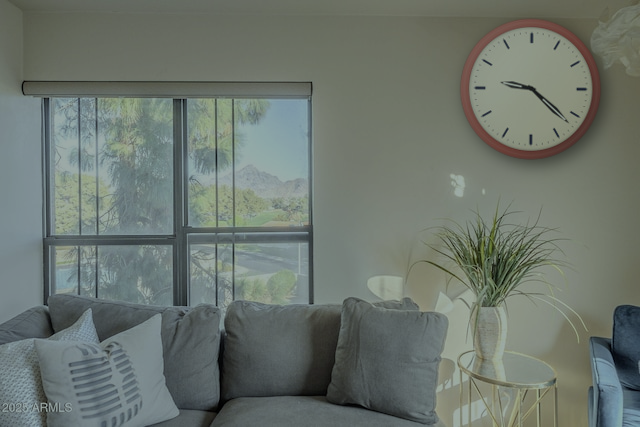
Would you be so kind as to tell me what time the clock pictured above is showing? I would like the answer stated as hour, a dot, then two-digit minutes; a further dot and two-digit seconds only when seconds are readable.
9.22
